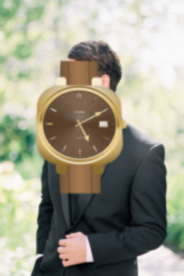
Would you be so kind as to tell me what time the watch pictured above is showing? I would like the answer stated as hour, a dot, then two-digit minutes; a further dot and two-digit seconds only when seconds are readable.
5.10
